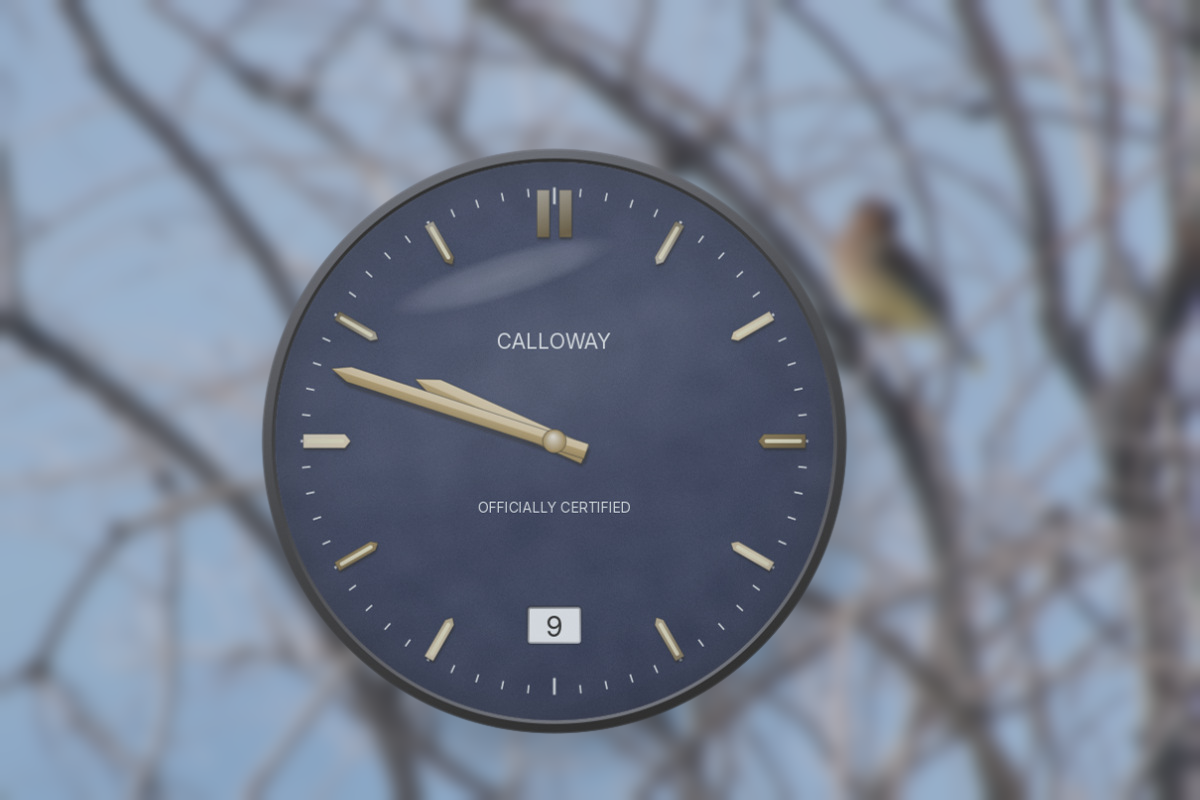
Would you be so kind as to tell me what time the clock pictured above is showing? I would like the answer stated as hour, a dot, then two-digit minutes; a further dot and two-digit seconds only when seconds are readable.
9.48
